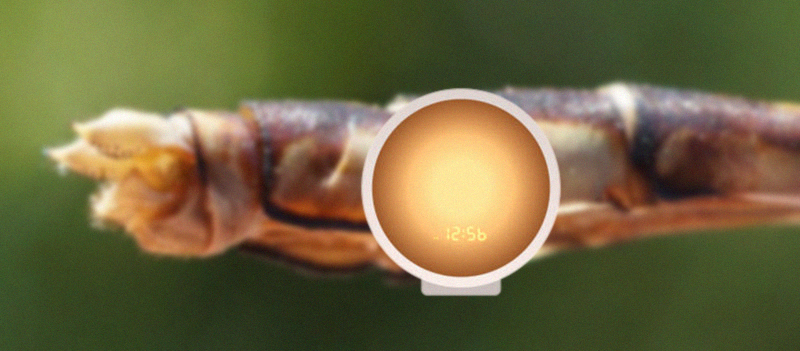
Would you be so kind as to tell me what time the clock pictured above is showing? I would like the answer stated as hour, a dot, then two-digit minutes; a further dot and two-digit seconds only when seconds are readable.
12.56
